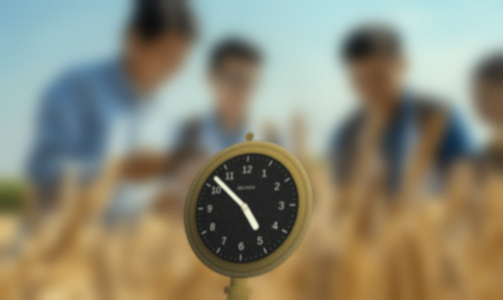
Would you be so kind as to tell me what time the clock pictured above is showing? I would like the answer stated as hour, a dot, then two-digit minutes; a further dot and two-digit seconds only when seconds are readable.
4.52
